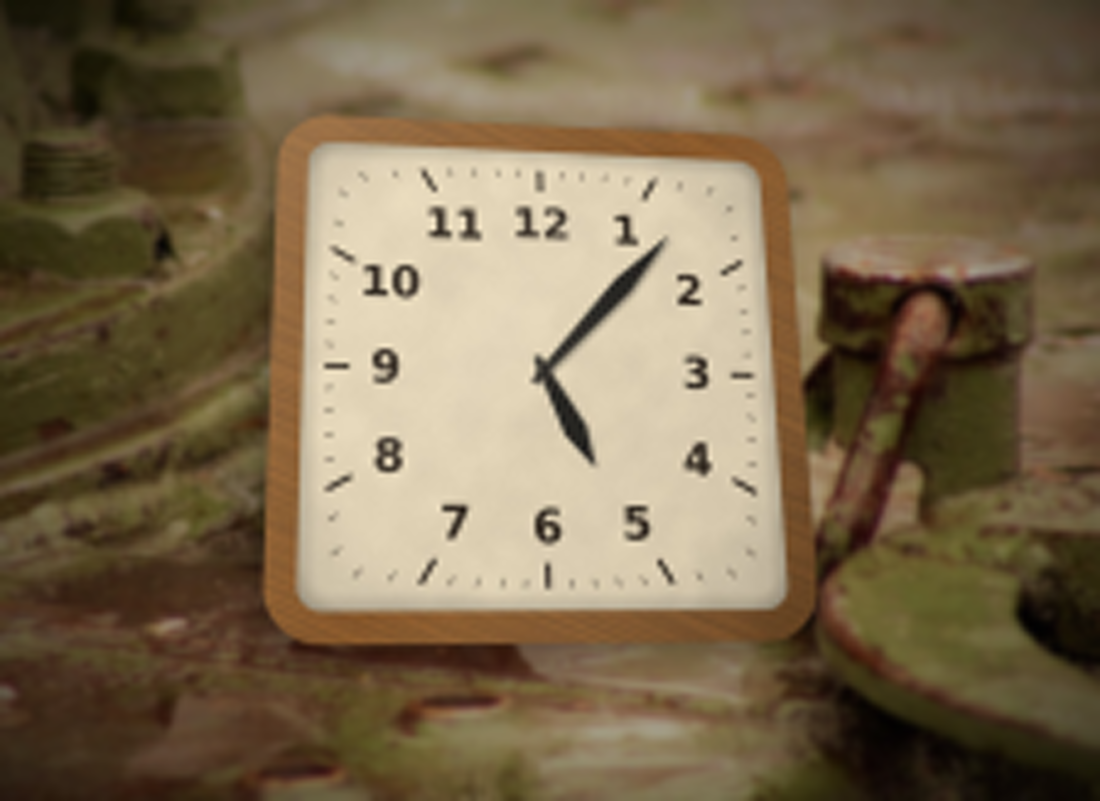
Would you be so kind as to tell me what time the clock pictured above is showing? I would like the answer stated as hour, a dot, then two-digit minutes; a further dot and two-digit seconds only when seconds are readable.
5.07
